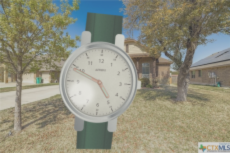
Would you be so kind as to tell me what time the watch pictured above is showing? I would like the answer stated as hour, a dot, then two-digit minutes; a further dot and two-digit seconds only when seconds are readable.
4.49
